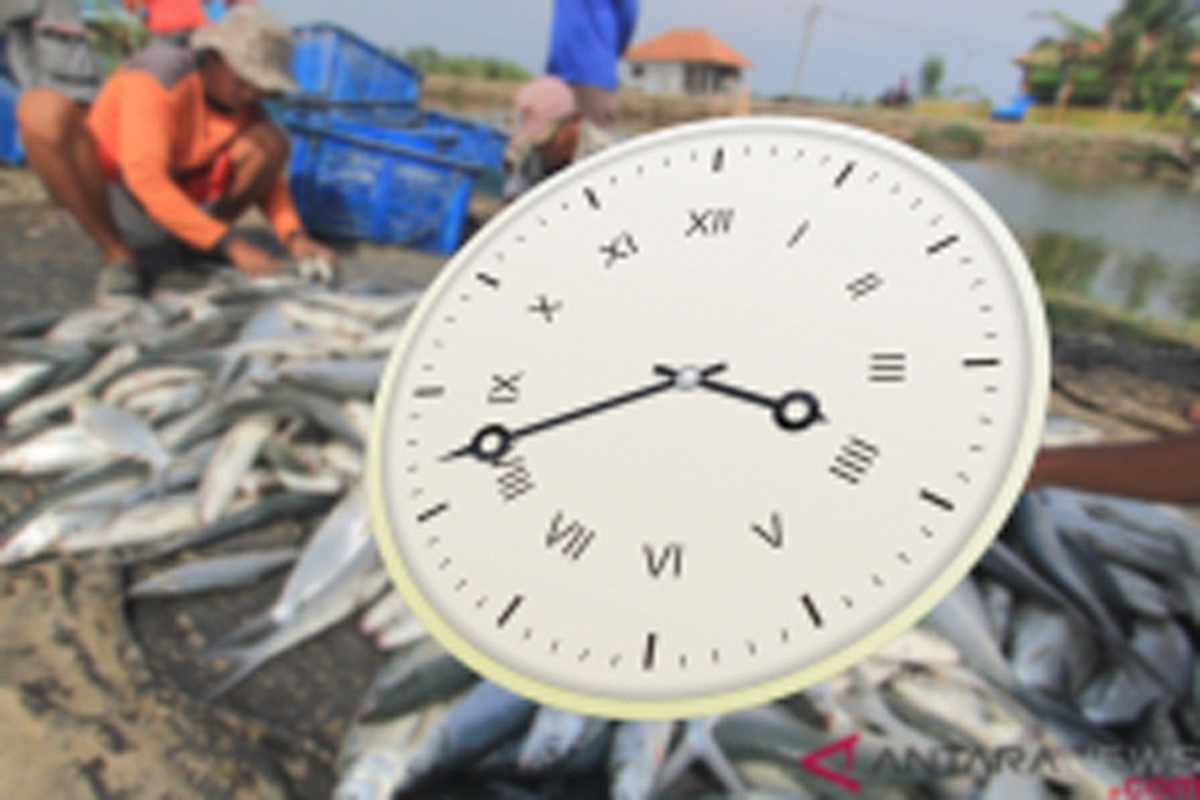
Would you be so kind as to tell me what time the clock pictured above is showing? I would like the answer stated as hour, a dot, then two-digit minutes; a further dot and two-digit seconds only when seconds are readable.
3.42
